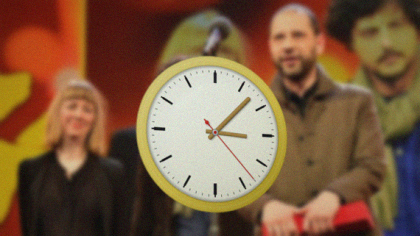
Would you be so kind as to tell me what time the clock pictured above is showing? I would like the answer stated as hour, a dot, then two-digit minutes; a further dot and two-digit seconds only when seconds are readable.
3.07.23
